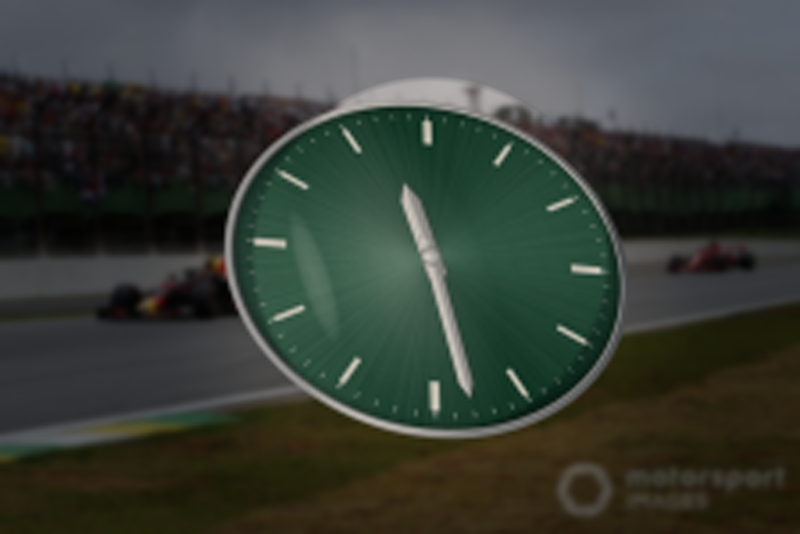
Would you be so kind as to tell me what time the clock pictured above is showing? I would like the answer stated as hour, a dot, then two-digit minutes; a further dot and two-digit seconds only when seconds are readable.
11.28
